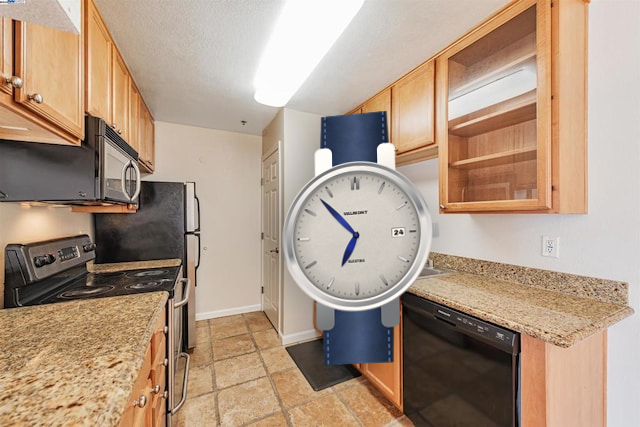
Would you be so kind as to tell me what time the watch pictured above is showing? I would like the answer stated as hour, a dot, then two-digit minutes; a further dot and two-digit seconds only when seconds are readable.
6.53
